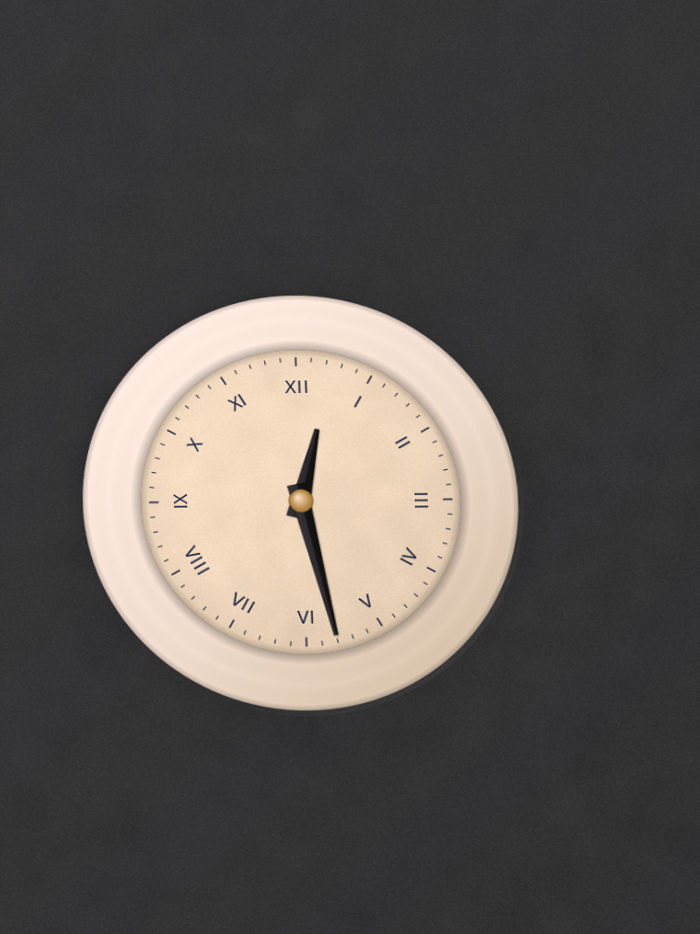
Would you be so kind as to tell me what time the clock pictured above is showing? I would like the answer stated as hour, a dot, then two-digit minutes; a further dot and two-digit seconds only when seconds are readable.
12.28
